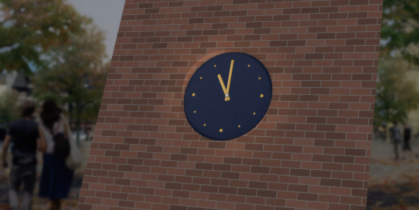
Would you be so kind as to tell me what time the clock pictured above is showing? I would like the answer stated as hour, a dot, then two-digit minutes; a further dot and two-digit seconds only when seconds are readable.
11.00
